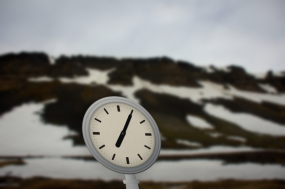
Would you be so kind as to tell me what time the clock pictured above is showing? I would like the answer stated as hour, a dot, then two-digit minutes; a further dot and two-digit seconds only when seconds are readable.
7.05
